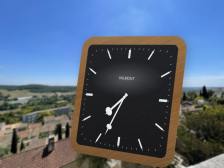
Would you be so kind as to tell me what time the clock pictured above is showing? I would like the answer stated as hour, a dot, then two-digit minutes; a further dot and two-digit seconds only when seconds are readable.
7.34
